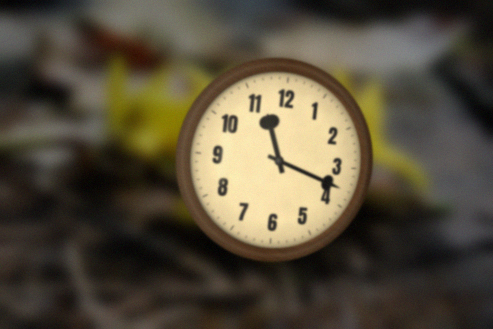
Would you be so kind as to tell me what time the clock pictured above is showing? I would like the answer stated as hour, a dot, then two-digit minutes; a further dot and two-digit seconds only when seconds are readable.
11.18
